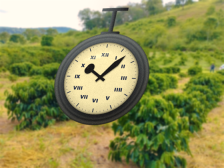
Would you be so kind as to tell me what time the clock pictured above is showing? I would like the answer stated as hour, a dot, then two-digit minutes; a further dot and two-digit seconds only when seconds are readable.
10.07
